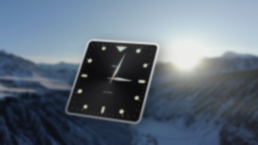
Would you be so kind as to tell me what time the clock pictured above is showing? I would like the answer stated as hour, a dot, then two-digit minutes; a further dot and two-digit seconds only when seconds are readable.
3.02
